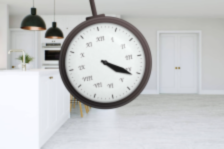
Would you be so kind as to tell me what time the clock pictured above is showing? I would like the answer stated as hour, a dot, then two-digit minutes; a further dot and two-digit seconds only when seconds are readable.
4.21
